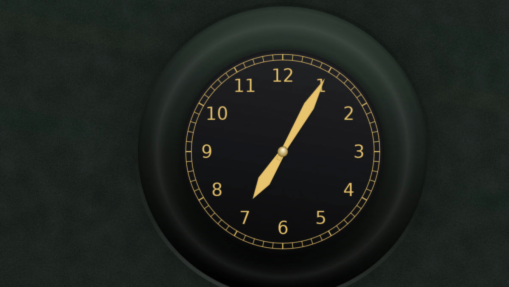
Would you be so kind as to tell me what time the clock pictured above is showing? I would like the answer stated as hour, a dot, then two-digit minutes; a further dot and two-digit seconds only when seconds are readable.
7.05
